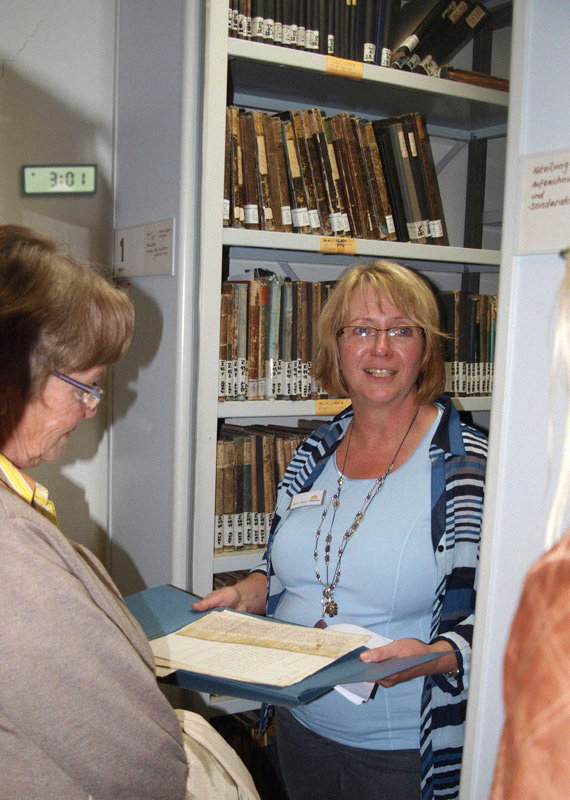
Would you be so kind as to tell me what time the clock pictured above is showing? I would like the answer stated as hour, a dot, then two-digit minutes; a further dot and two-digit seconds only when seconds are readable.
3.01
